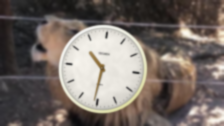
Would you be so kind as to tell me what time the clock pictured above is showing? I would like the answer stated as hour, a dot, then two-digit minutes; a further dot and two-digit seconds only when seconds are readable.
10.31
